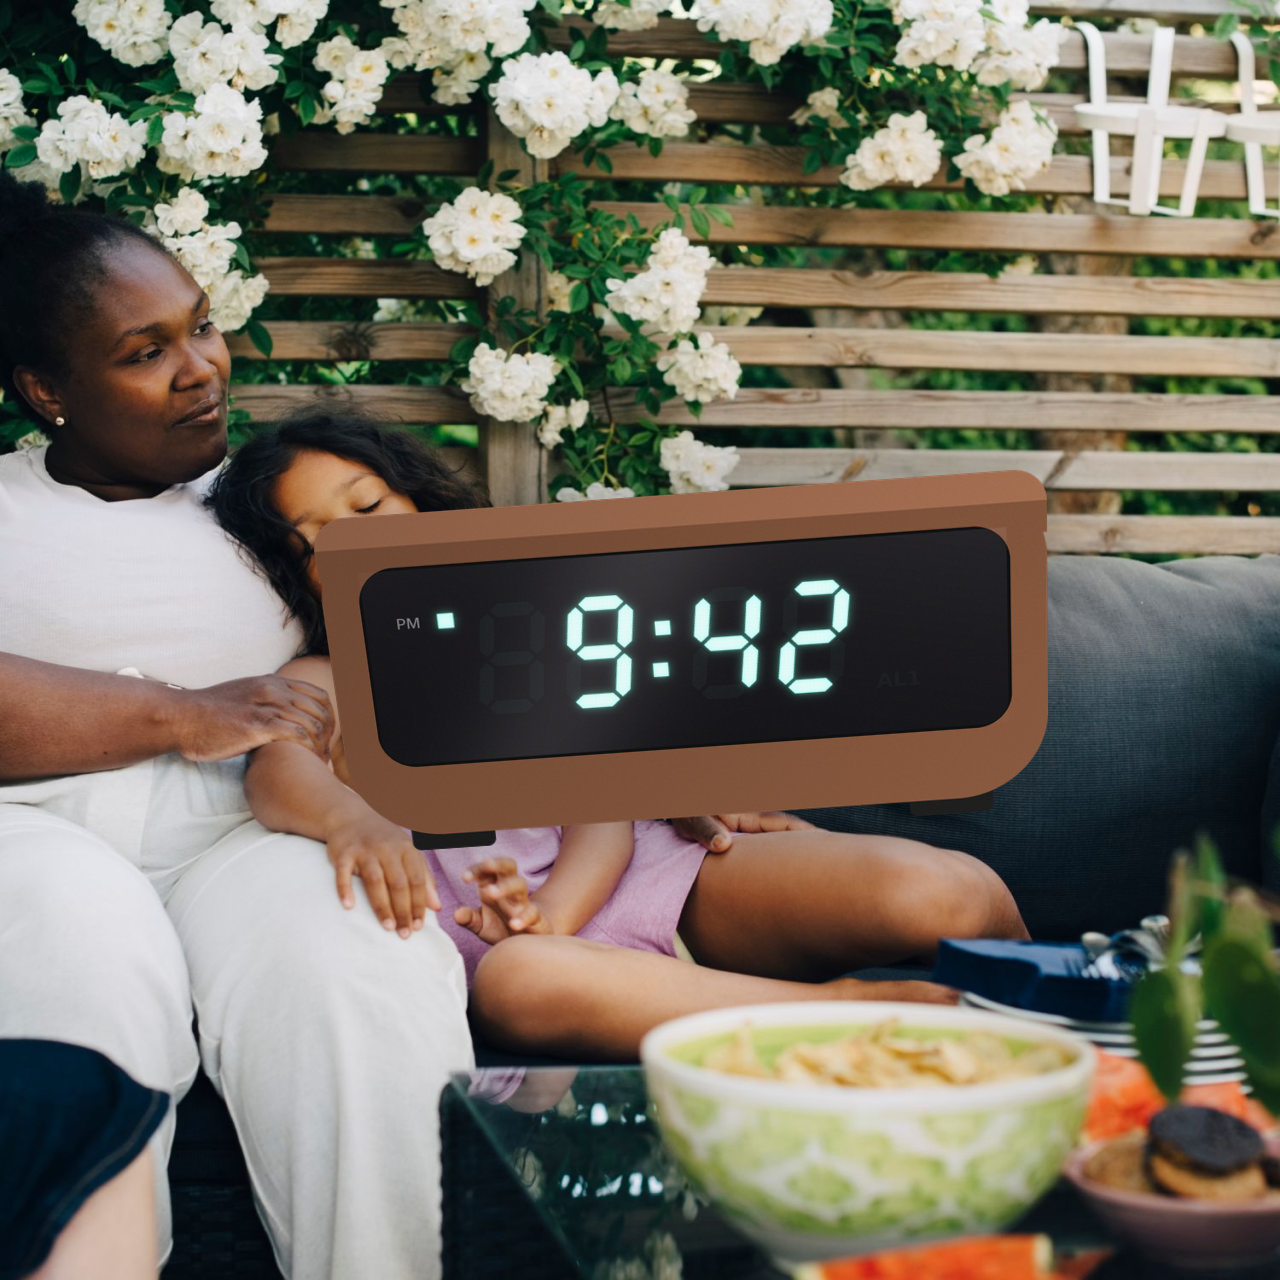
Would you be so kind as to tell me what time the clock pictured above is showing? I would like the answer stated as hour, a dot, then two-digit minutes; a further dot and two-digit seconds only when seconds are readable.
9.42
